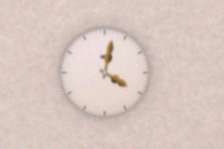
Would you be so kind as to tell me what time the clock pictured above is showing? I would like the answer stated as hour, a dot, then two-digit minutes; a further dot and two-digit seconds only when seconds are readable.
4.02
